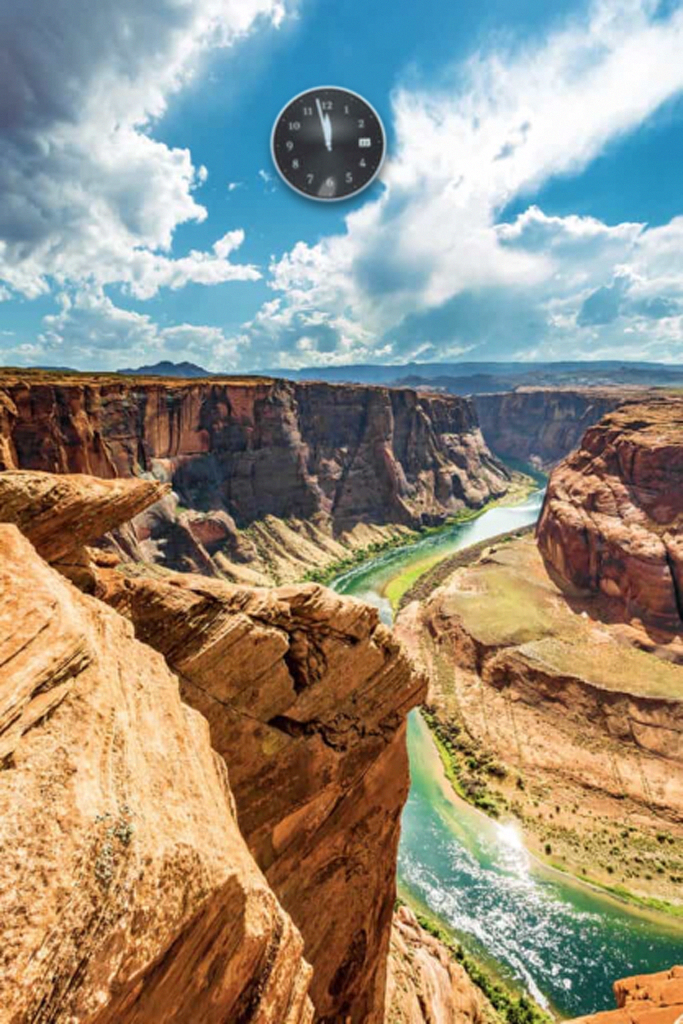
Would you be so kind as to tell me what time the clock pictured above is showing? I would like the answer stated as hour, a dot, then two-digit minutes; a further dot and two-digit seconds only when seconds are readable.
11.58
